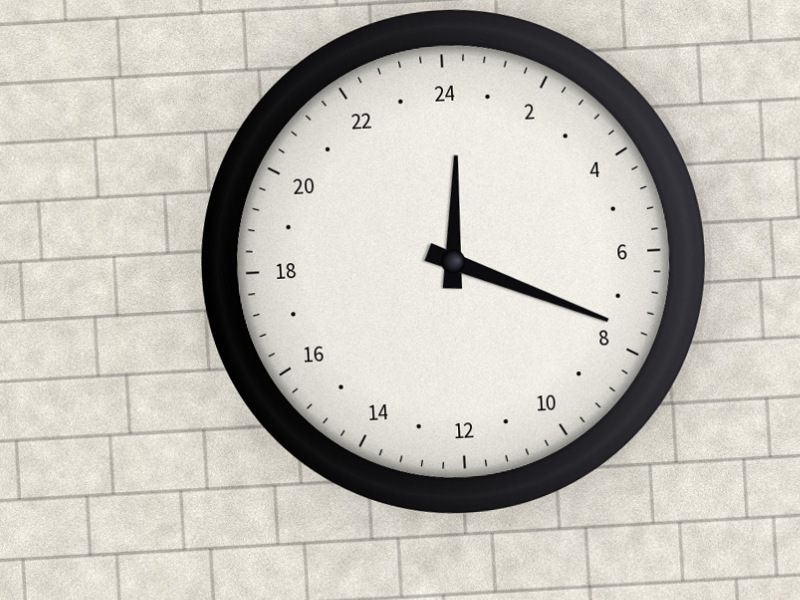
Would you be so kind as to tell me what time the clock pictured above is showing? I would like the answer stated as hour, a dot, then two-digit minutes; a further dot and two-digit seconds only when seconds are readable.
0.19
